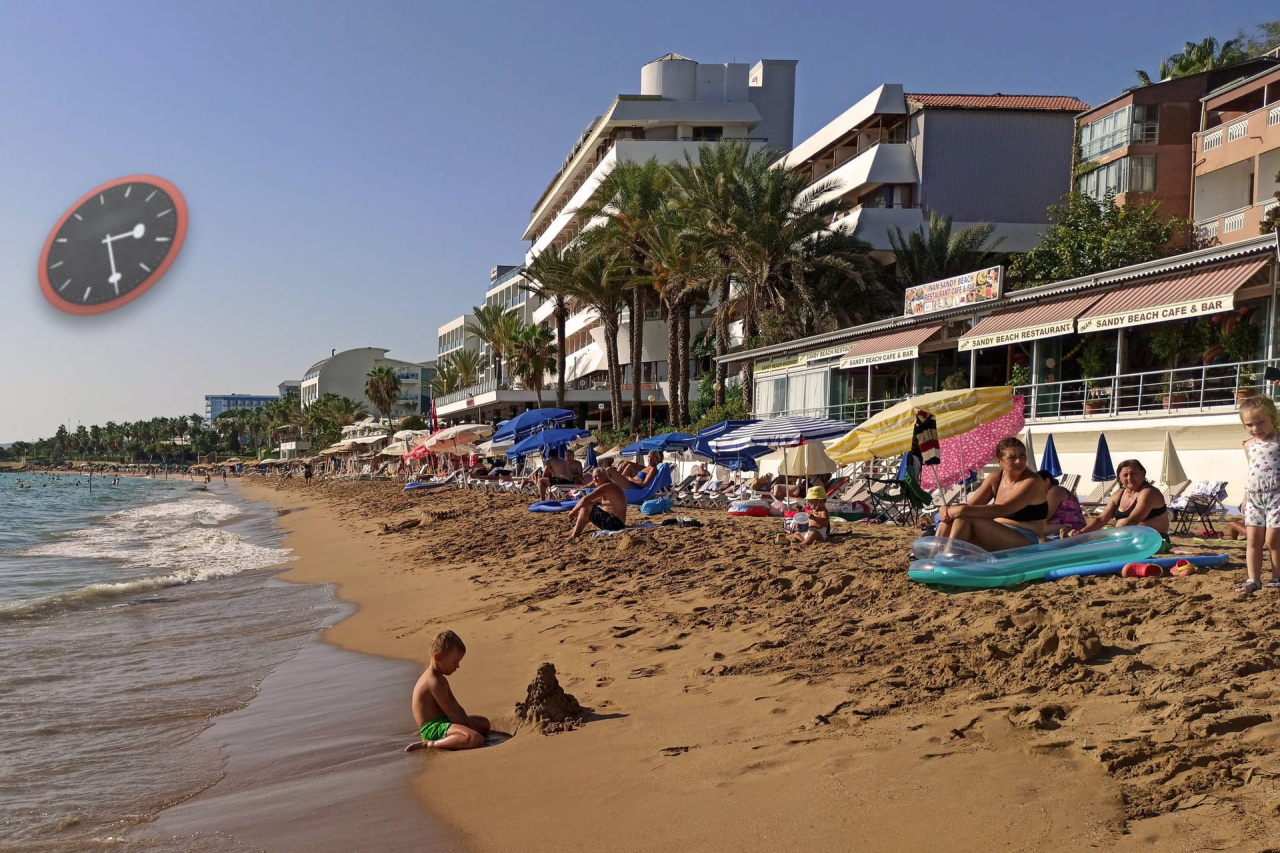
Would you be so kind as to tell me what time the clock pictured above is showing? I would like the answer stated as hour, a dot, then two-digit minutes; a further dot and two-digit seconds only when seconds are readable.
2.25
